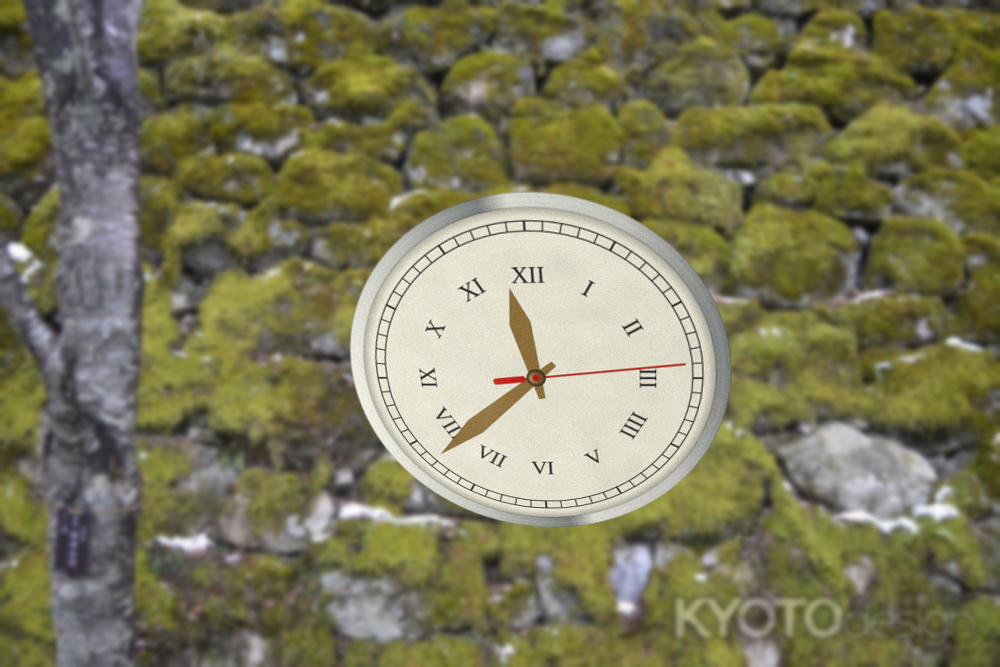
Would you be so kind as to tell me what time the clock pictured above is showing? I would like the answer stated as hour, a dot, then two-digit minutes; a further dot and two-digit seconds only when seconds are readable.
11.38.14
